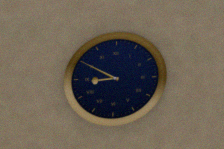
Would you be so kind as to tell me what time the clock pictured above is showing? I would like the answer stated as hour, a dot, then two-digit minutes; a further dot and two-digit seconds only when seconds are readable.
8.50
